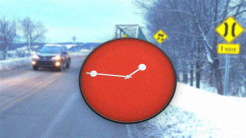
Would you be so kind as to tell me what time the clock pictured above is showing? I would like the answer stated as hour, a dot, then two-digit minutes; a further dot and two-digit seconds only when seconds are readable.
1.46
